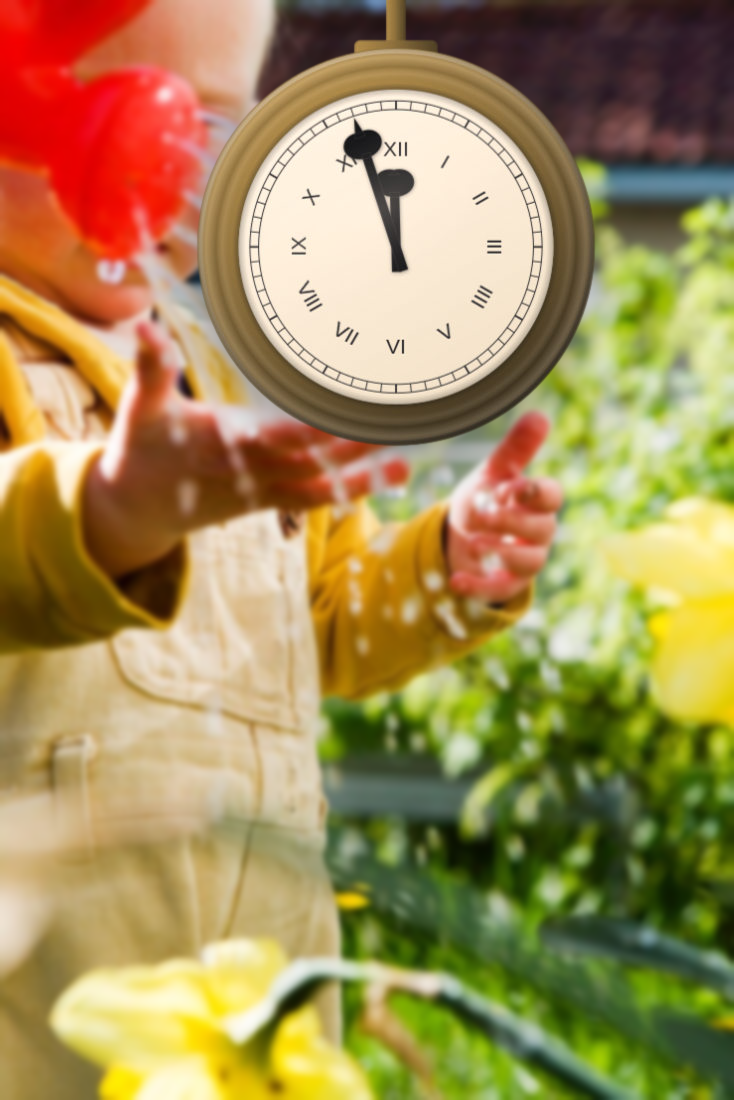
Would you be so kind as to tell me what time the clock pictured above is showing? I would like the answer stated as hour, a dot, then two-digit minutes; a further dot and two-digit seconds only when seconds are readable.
11.57
